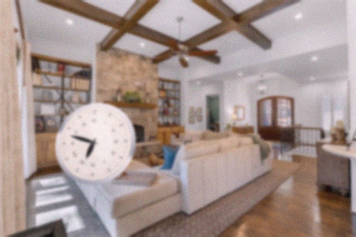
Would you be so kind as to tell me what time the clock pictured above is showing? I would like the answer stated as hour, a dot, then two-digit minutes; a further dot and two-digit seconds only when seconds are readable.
6.48
